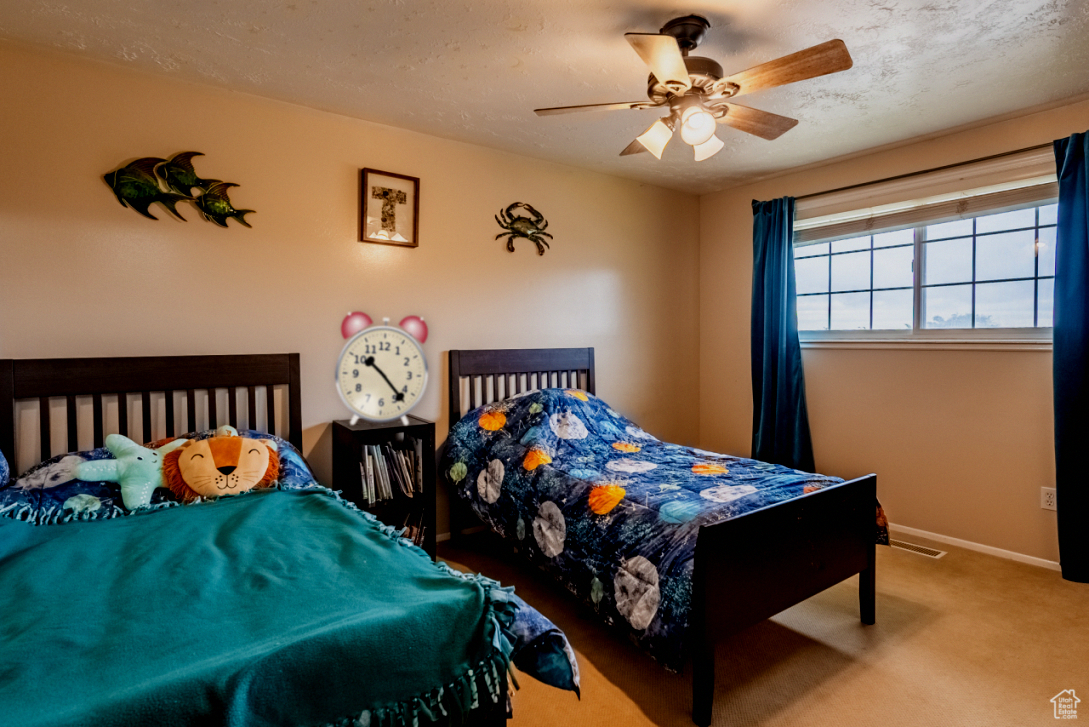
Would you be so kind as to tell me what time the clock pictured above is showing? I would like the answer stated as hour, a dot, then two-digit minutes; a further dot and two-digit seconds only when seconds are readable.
10.23
